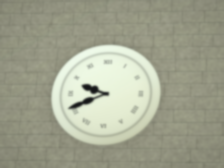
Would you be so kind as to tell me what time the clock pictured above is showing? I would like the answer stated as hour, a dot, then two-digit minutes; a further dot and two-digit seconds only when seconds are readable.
9.41
